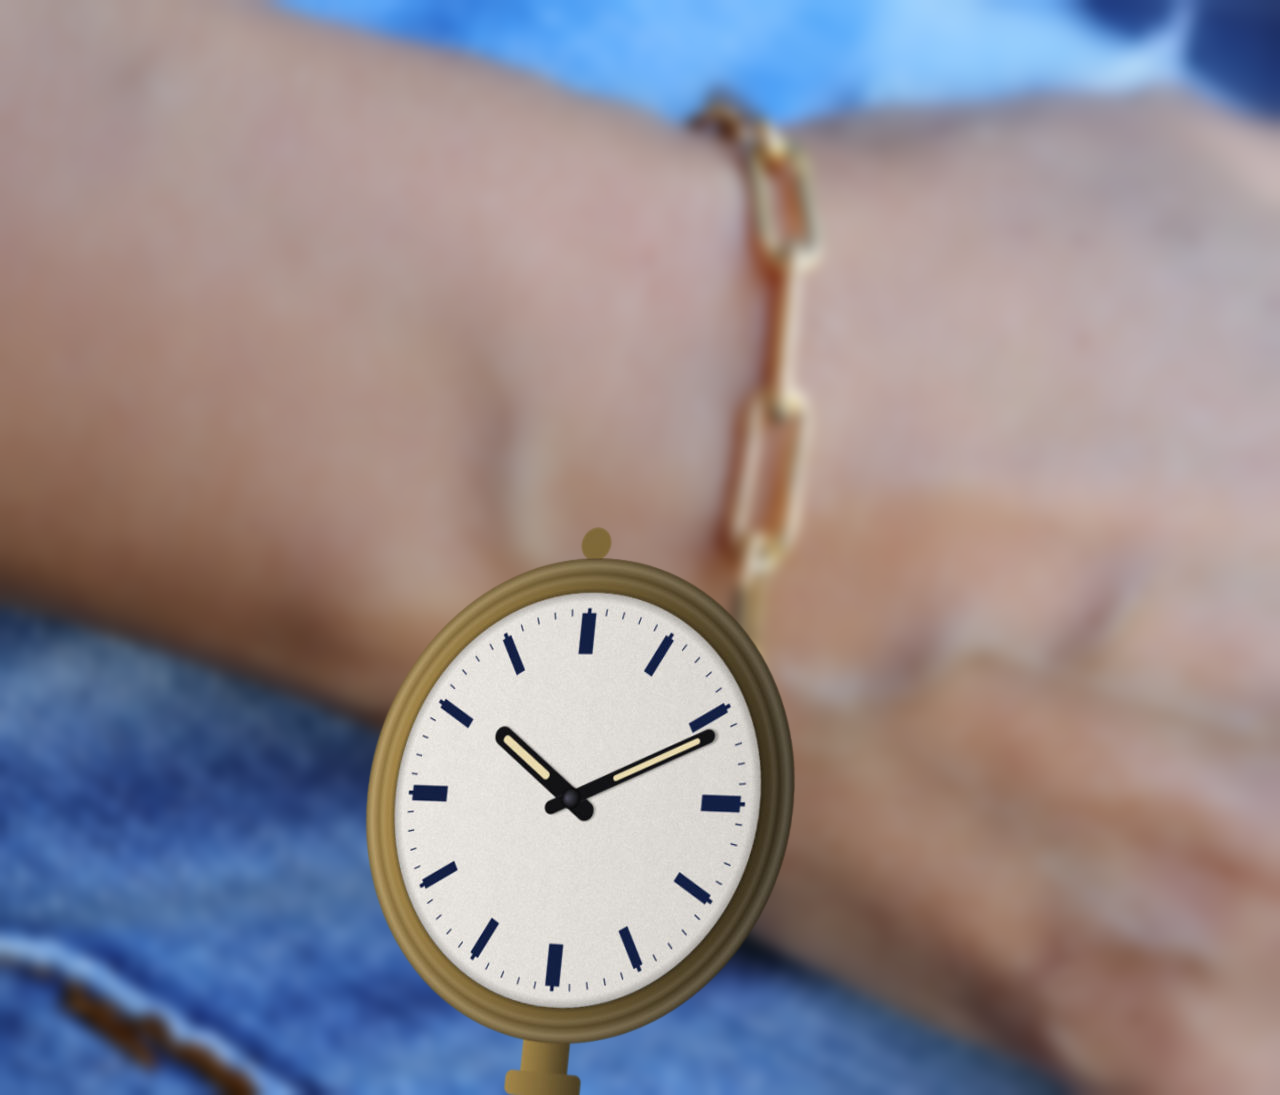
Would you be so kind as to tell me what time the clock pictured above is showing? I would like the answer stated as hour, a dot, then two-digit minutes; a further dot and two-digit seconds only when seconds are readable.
10.11
